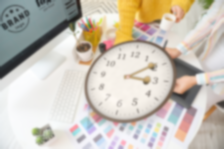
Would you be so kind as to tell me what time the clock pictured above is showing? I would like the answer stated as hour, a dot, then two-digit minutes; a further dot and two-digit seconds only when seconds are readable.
3.09
